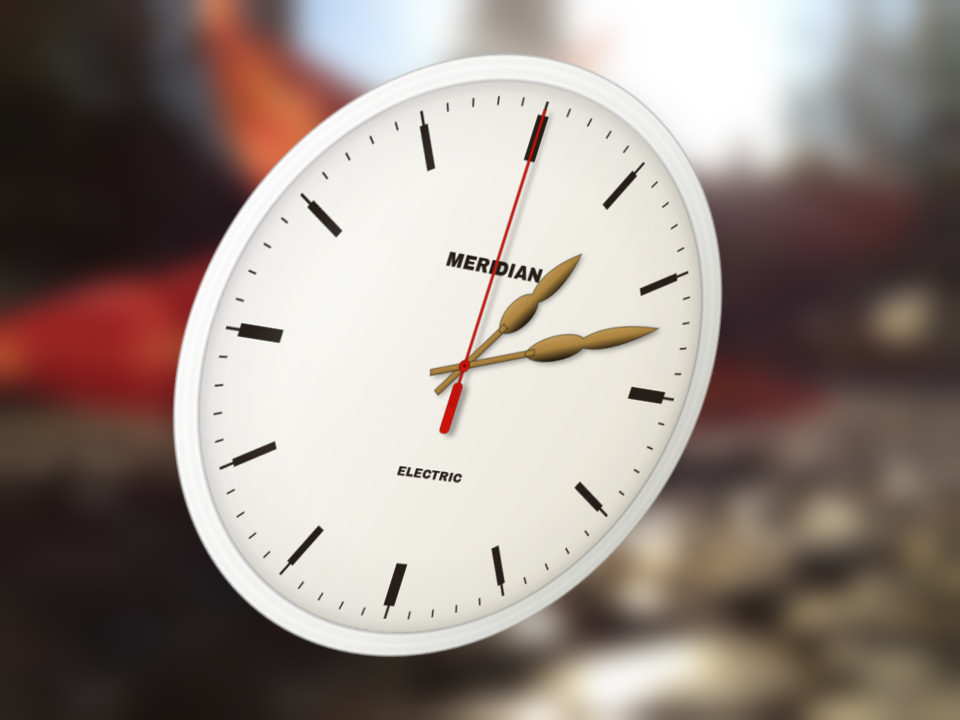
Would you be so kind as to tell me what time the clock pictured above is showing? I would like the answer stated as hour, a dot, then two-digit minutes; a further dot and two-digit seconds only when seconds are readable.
1.12.00
